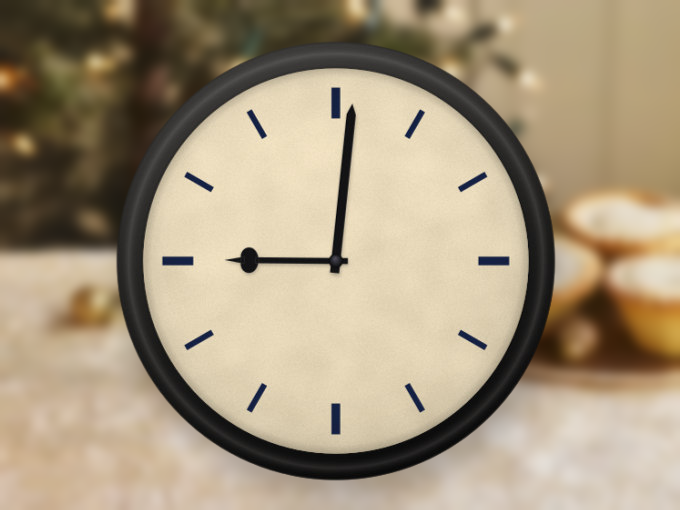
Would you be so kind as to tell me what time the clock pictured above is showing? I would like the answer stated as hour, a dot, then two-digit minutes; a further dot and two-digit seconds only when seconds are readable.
9.01
